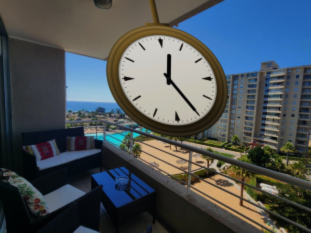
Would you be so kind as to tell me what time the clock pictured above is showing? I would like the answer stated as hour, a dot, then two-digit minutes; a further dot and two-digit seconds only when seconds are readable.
12.25
